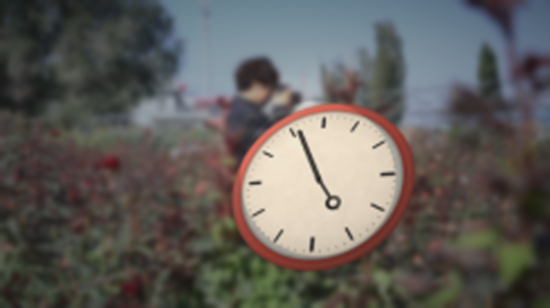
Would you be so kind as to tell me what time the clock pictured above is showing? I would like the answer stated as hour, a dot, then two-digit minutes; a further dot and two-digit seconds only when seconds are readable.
4.56
